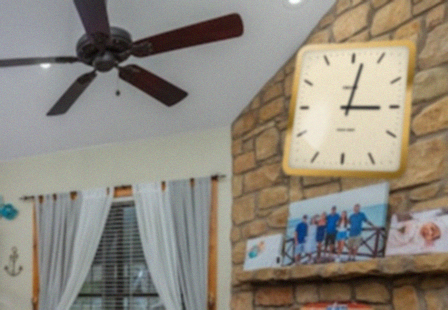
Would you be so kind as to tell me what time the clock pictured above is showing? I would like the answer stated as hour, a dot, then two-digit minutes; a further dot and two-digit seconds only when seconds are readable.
3.02
